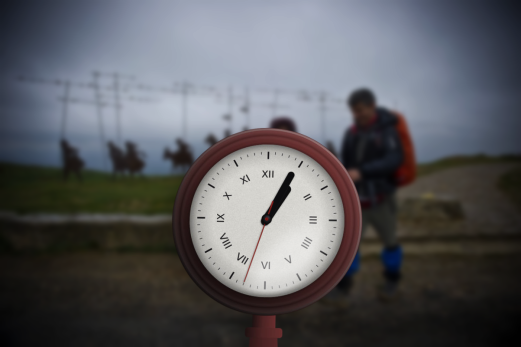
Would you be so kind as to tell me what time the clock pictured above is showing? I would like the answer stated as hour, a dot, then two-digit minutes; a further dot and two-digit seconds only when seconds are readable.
1.04.33
